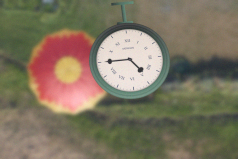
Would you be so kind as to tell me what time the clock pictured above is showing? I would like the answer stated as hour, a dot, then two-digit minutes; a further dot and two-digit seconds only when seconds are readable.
4.45
